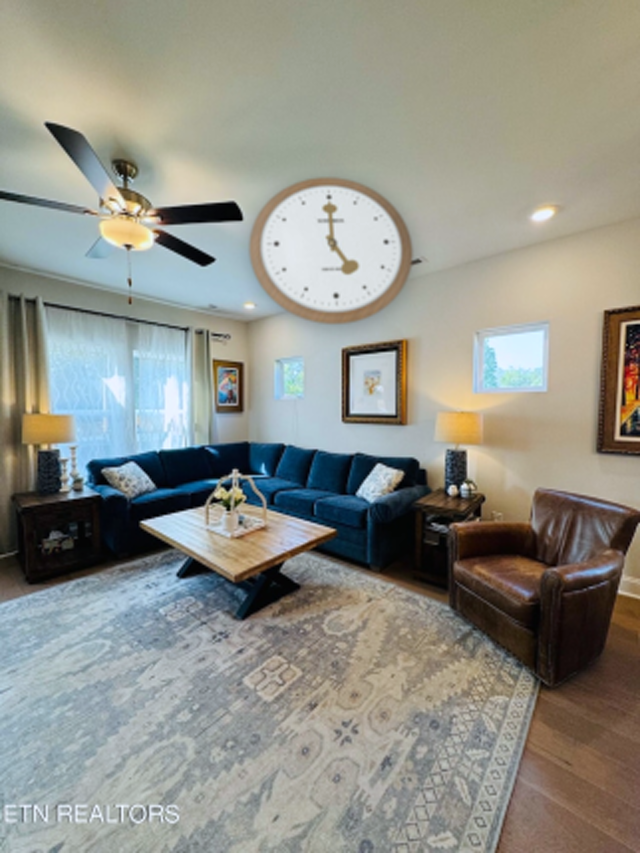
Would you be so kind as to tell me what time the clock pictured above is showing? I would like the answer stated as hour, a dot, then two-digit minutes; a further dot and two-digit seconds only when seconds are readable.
5.00
